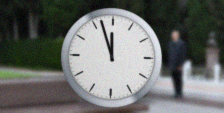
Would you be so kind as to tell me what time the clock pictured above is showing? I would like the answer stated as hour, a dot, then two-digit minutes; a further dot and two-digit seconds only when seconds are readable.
11.57
